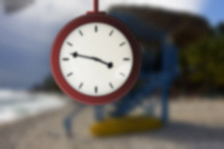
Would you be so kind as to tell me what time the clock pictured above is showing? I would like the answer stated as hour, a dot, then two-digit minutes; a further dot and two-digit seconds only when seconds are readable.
3.47
